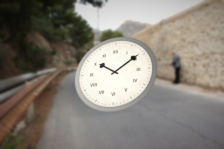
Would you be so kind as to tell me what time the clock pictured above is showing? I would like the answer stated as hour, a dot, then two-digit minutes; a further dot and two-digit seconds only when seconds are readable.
10.09
